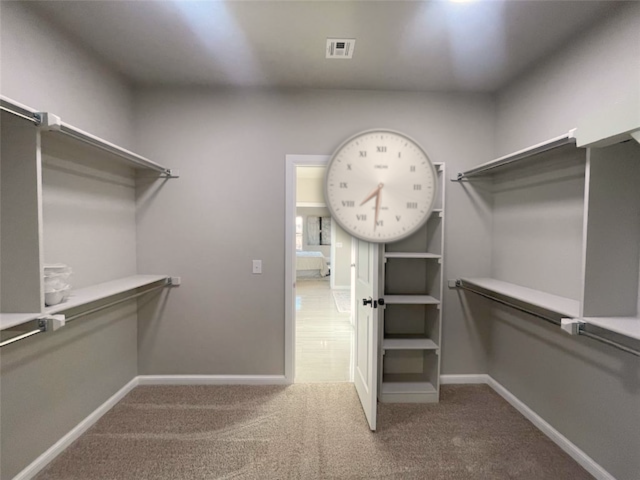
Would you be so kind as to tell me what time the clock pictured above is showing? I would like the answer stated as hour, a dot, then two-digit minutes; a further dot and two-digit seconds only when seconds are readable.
7.31
